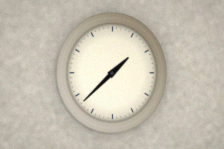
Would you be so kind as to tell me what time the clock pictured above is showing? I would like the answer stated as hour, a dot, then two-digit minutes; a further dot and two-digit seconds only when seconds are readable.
1.38
